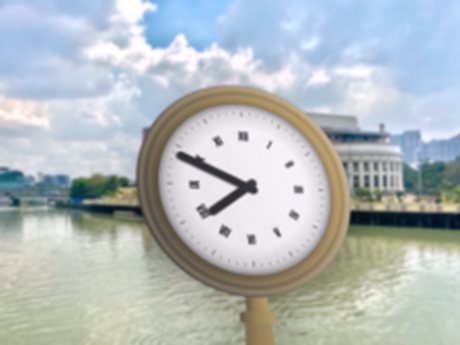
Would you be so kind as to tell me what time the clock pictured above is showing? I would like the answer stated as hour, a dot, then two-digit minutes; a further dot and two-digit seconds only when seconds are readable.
7.49
